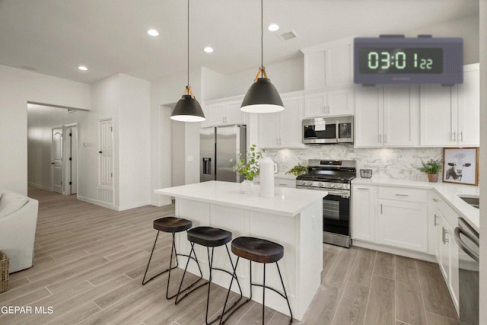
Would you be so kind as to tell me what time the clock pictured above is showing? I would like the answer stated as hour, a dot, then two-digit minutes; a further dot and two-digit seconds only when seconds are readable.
3.01.22
